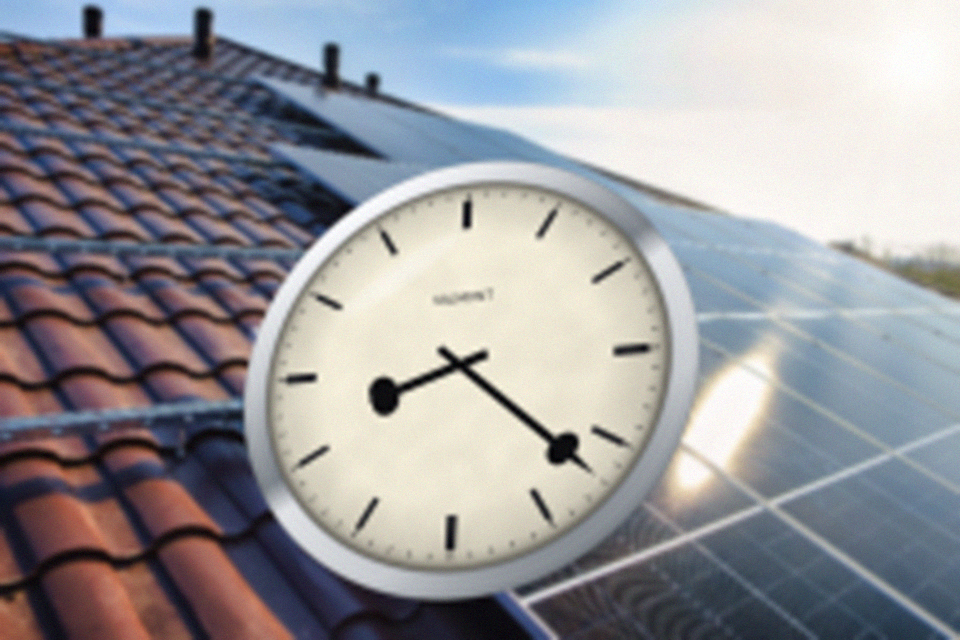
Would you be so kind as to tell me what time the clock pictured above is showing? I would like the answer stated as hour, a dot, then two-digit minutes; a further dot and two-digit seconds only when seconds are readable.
8.22
